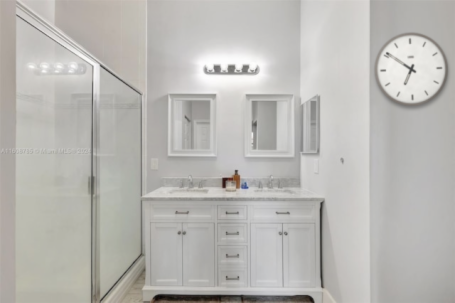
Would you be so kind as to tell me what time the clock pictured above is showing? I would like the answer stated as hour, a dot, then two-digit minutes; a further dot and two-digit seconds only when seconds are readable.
6.51
